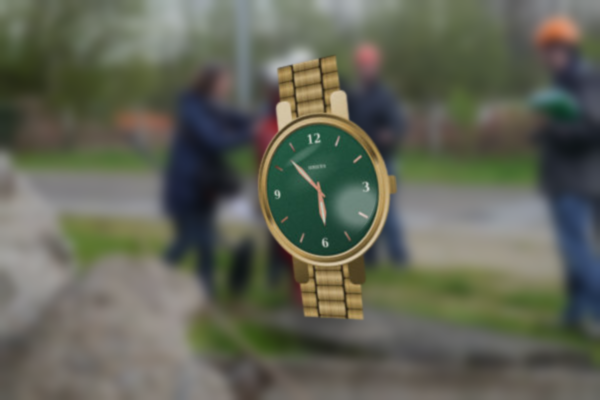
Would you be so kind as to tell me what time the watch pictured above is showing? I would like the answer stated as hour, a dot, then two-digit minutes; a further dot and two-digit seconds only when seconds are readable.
5.53
